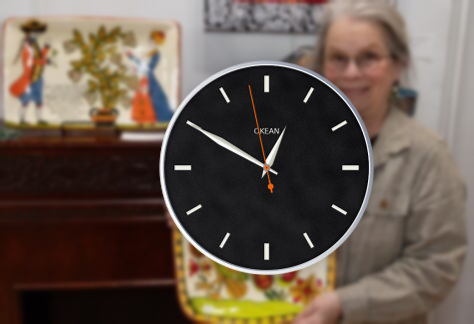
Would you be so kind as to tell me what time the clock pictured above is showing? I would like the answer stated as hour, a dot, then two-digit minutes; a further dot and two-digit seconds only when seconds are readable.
12.49.58
